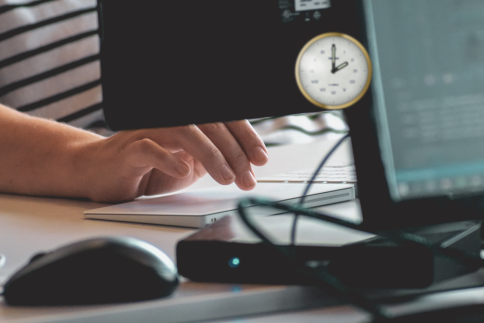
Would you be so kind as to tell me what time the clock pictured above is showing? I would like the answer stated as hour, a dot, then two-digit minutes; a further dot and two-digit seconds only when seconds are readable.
2.00
